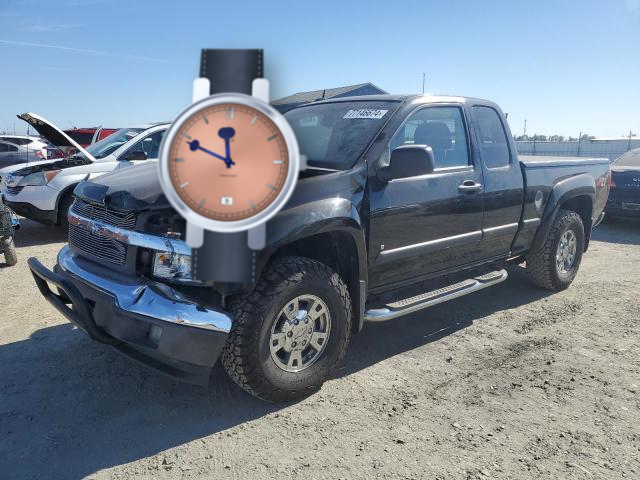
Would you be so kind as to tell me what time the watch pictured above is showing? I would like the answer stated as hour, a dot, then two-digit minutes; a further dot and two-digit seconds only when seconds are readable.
11.49
